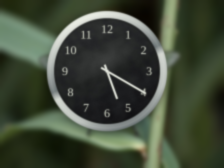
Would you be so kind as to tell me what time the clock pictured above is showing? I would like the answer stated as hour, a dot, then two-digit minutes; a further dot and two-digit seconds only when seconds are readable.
5.20
